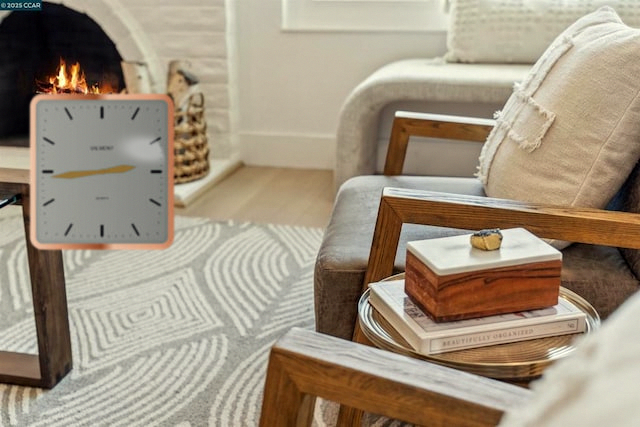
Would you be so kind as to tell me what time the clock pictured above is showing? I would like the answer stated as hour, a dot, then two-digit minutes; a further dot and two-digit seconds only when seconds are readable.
2.44
